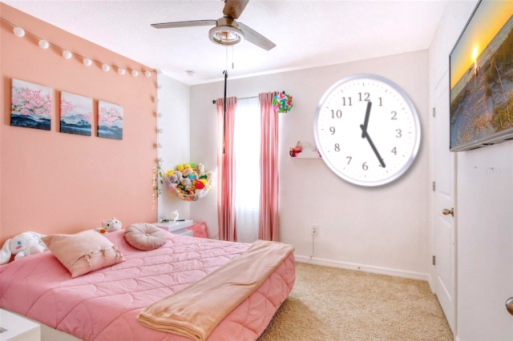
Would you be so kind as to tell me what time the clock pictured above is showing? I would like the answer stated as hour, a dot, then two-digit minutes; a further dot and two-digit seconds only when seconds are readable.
12.25
